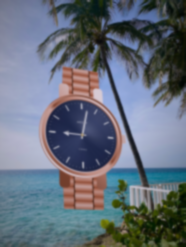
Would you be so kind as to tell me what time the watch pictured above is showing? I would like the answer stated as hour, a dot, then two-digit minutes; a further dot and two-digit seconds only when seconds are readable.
9.02
